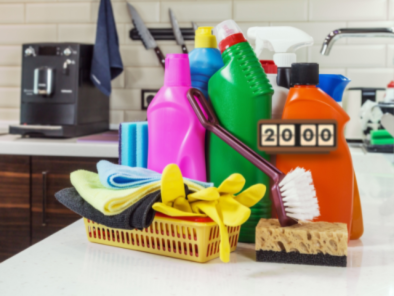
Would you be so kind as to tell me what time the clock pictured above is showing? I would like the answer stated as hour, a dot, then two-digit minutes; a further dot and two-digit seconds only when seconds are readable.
20.00
